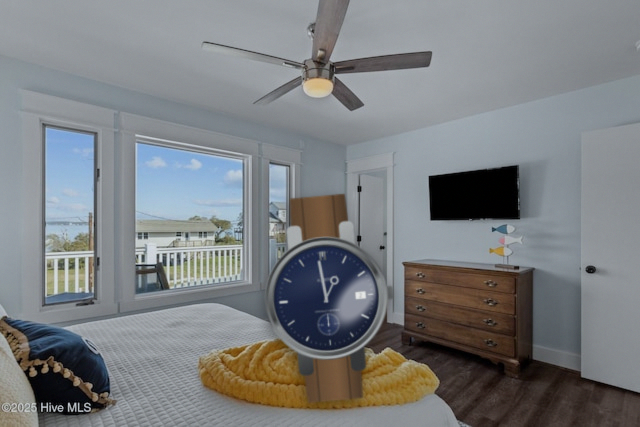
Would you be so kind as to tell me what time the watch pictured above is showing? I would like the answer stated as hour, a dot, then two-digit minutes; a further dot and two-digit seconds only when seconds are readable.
12.59
